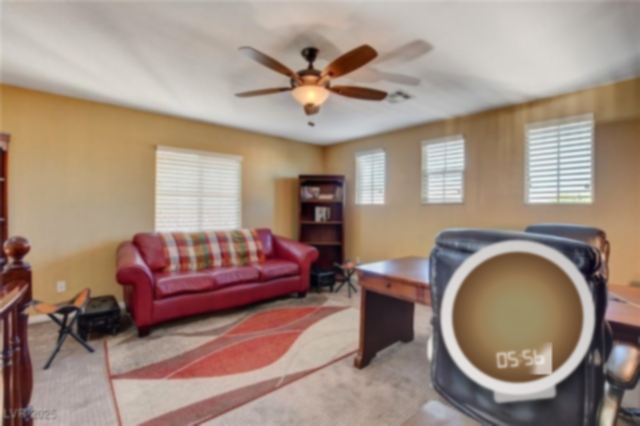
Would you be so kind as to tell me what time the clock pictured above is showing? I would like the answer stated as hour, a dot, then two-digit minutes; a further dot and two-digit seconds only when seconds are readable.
5.56
